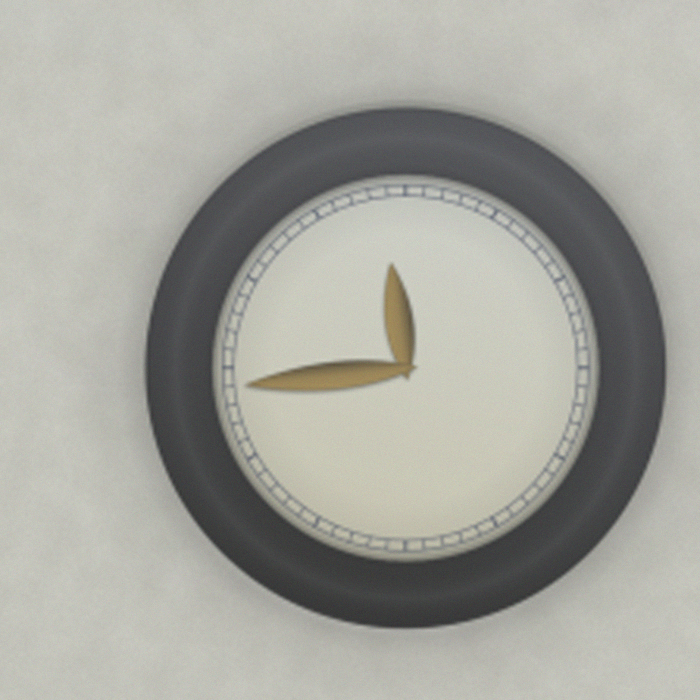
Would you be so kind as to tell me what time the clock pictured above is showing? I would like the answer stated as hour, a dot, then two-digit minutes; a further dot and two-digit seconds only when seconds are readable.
11.44
